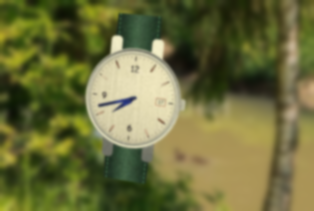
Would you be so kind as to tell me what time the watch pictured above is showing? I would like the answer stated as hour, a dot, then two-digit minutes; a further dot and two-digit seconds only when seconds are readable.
7.42
